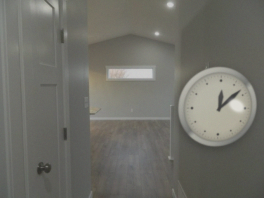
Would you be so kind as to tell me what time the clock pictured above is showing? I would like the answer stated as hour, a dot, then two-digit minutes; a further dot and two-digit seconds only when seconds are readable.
12.08
